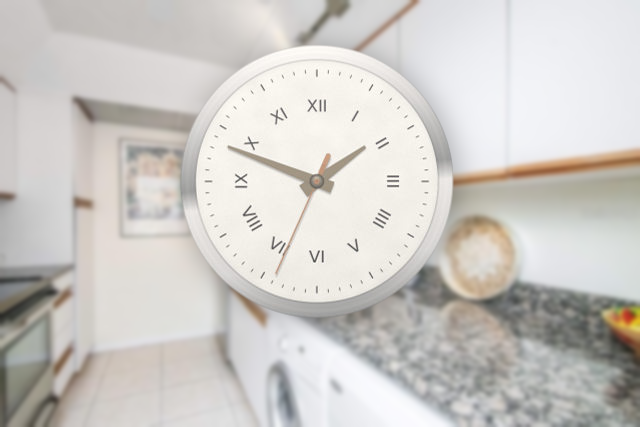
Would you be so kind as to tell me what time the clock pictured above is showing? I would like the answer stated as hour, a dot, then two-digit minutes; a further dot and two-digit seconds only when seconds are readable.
1.48.34
